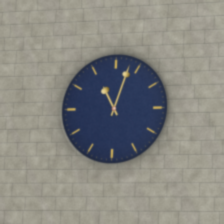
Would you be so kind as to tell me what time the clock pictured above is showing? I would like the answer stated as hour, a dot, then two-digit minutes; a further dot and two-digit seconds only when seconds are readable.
11.03
